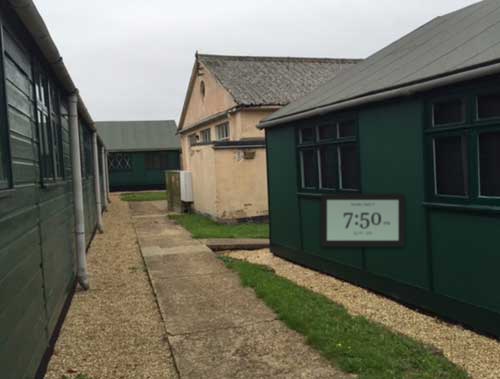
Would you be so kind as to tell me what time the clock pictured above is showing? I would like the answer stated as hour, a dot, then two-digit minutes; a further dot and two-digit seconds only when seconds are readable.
7.50
